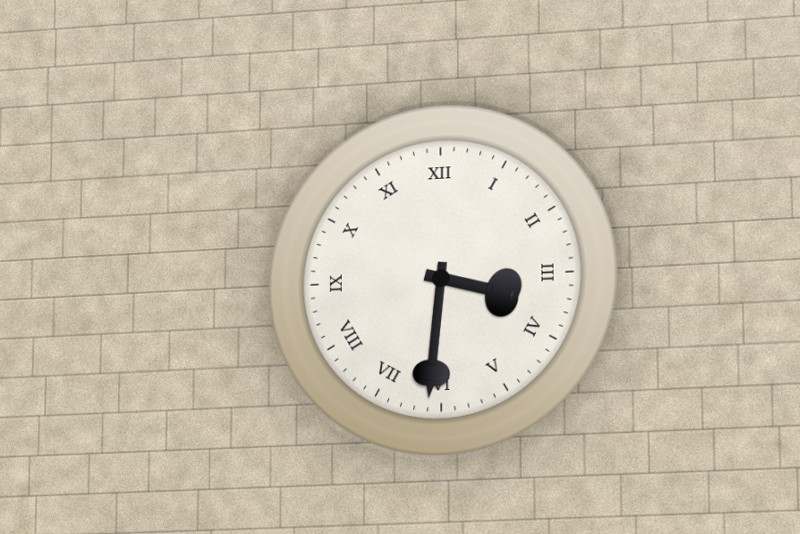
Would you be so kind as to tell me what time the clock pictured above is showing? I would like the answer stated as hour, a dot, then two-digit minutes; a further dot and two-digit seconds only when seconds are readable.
3.31
